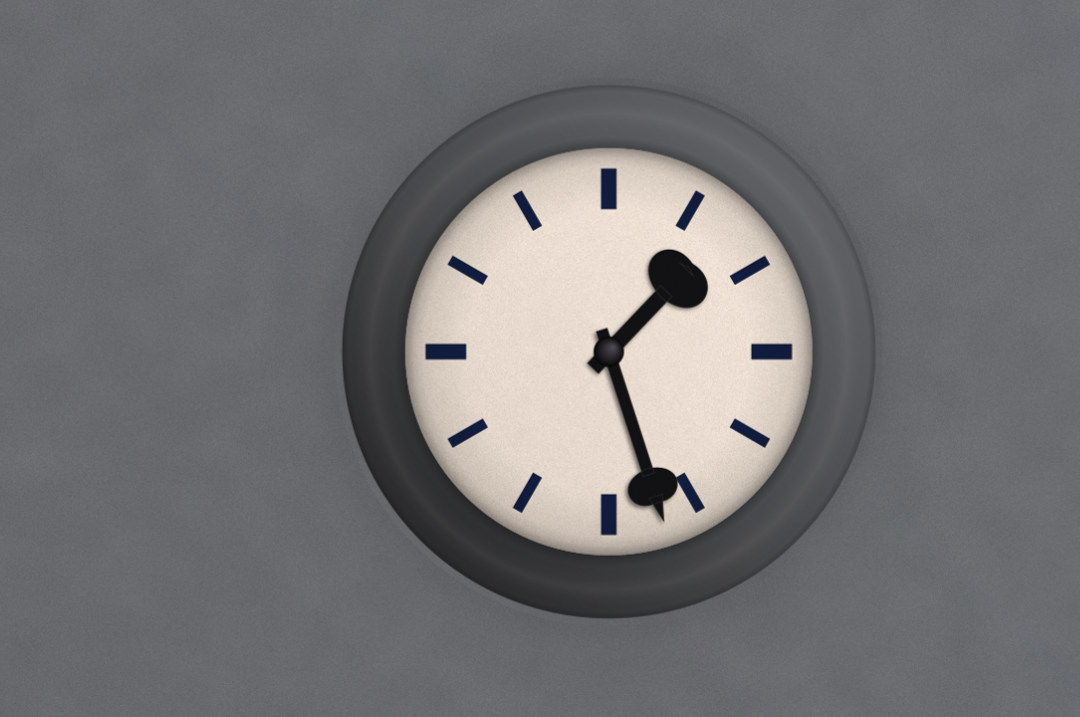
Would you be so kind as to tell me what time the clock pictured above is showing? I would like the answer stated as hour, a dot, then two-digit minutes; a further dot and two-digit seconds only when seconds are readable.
1.27
